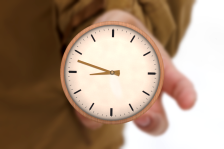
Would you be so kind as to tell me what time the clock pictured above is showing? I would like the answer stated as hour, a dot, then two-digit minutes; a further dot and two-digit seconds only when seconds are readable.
8.48
